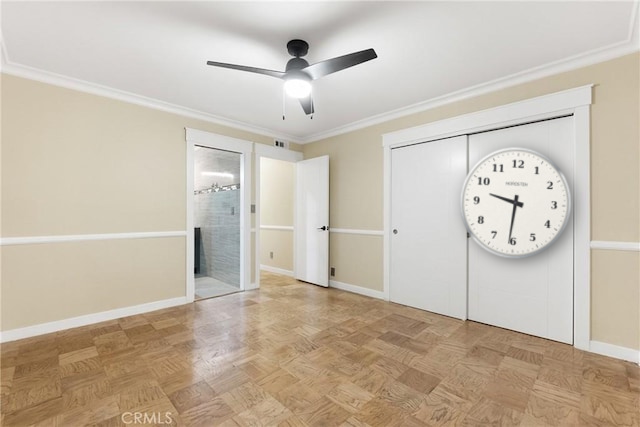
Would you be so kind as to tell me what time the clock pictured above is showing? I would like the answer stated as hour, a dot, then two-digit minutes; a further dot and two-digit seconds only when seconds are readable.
9.31
